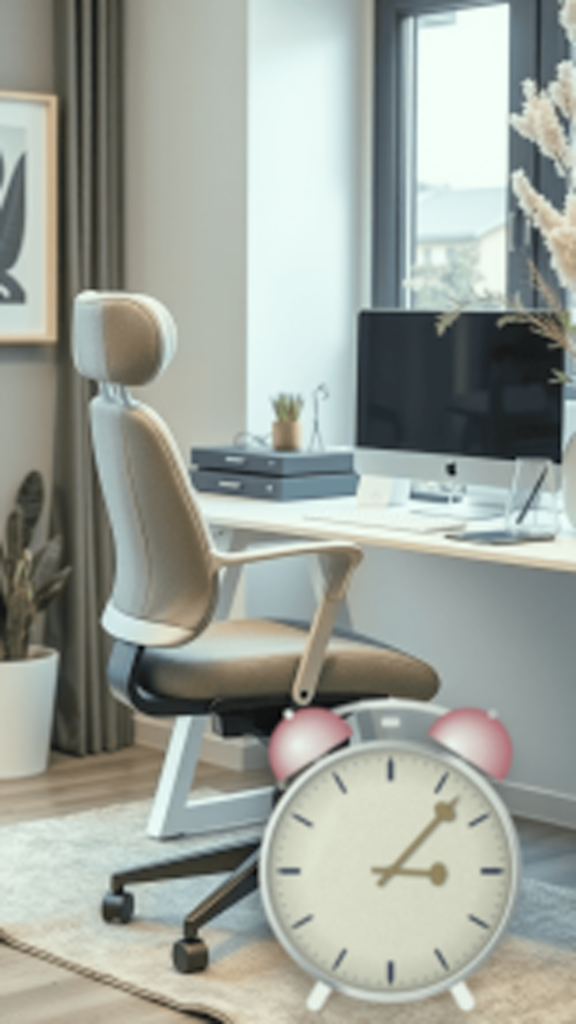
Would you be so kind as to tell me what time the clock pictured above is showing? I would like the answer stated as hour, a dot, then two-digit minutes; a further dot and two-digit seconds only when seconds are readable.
3.07
